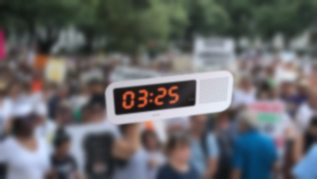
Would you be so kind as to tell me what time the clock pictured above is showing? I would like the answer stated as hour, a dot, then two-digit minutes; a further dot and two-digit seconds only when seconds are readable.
3.25
